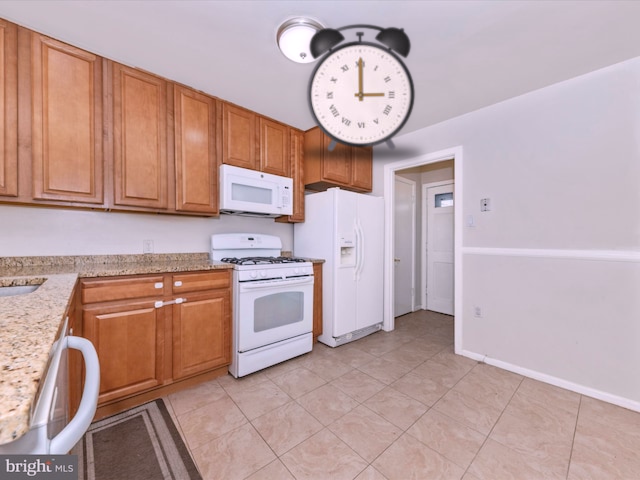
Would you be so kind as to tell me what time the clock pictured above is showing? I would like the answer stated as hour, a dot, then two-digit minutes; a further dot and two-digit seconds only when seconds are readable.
3.00
